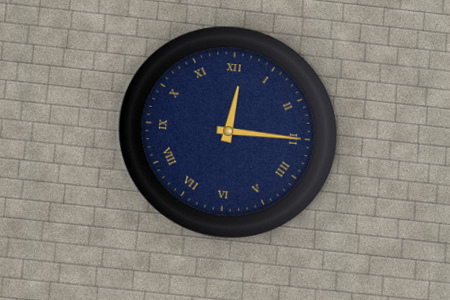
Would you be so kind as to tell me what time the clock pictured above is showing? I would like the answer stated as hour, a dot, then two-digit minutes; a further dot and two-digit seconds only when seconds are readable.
12.15
